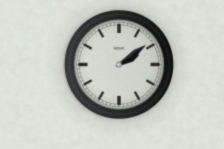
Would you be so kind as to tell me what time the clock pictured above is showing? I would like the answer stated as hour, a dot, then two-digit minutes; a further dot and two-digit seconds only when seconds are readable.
2.09
